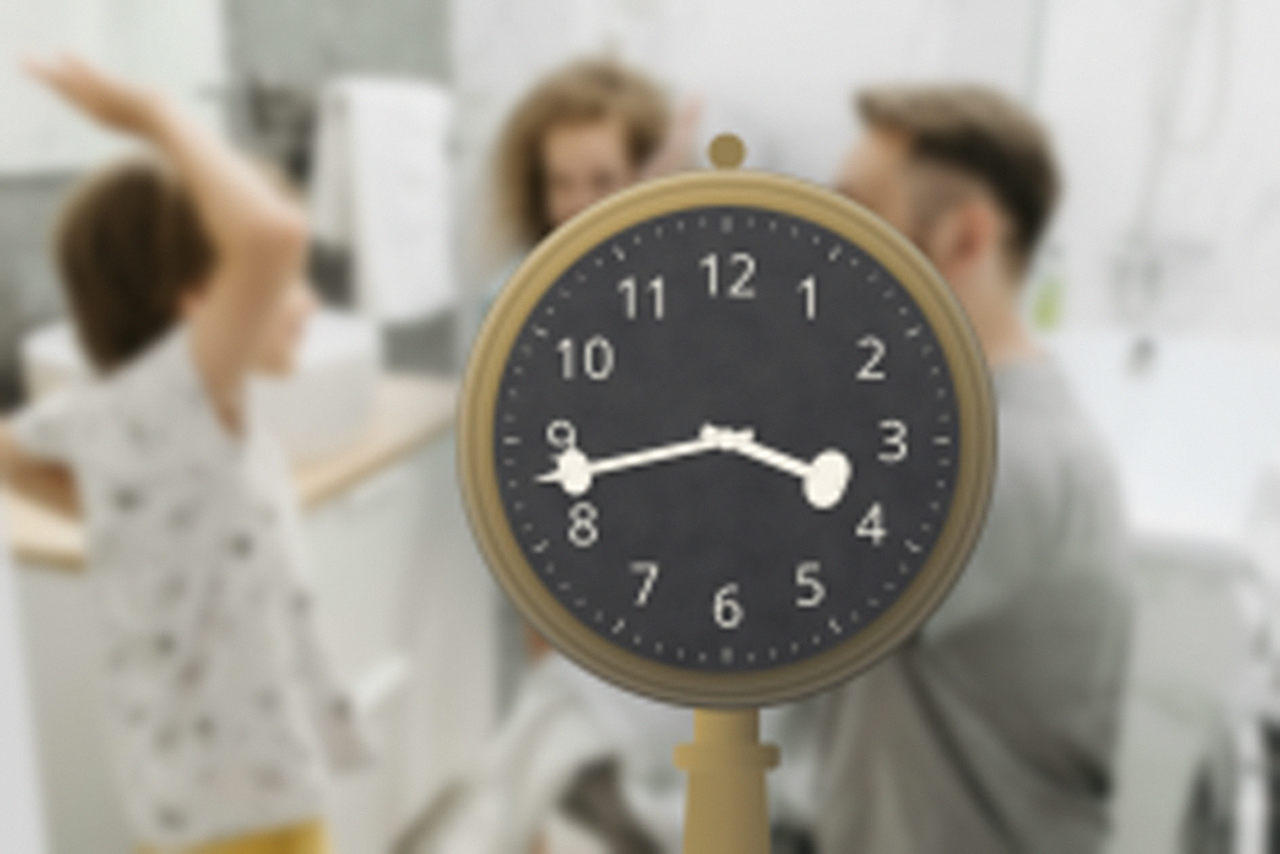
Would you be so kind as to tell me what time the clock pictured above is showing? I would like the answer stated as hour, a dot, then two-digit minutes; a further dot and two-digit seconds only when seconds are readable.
3.43
